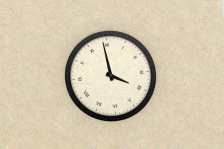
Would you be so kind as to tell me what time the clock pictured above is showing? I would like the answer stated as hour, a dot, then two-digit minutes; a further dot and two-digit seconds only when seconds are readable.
3.59
